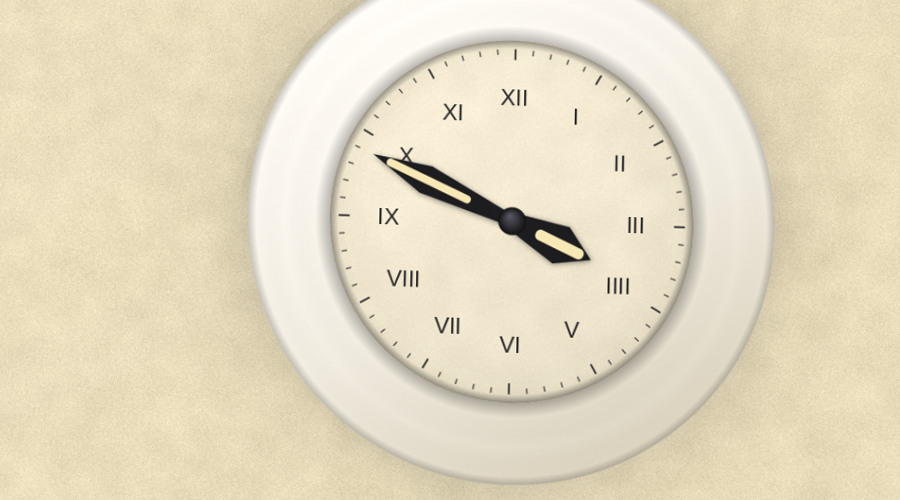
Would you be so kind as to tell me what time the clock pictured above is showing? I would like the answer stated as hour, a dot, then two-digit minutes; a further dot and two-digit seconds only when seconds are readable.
3.49
